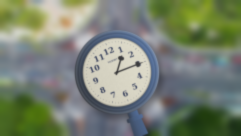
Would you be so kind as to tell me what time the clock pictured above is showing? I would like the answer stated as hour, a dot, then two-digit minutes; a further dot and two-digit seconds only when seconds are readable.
1.15
